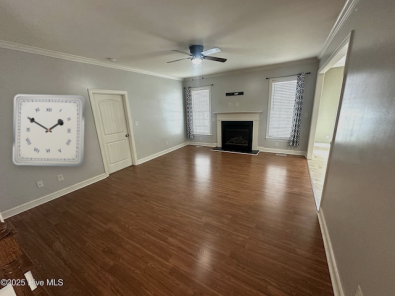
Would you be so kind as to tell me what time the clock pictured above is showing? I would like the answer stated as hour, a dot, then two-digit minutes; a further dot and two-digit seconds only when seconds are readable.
1.50
